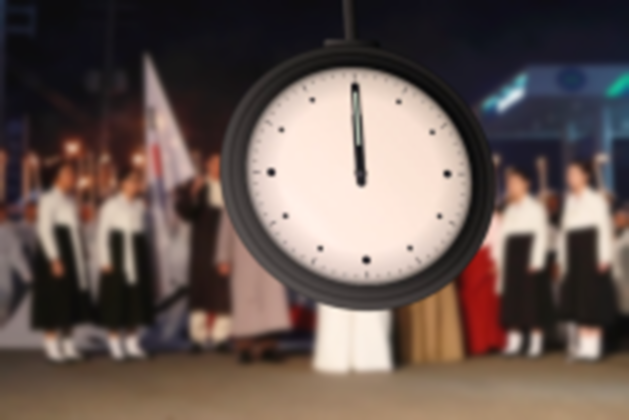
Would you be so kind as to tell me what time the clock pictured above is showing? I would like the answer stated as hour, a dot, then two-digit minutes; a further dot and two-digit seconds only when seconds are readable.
12.00
